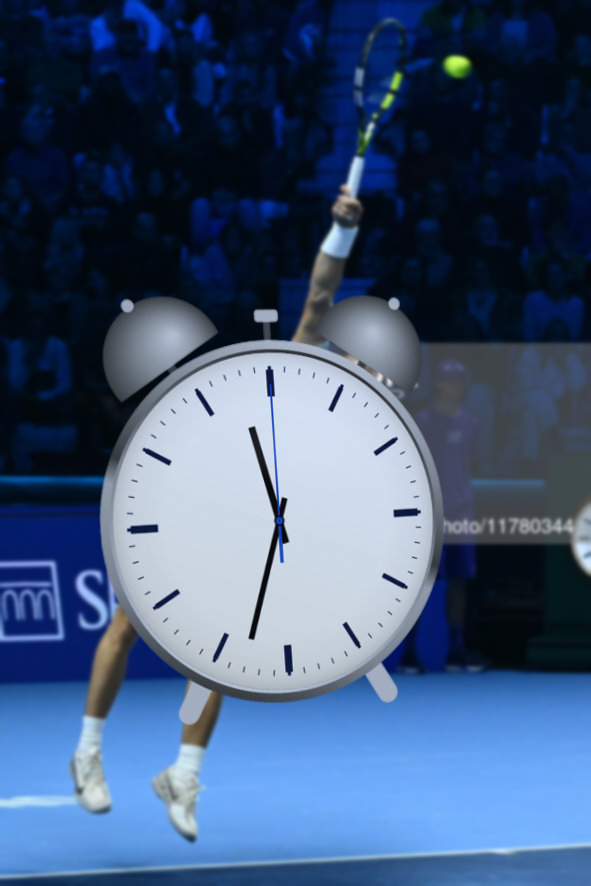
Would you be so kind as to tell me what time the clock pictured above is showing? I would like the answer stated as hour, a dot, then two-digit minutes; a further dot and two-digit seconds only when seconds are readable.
11.33.00
